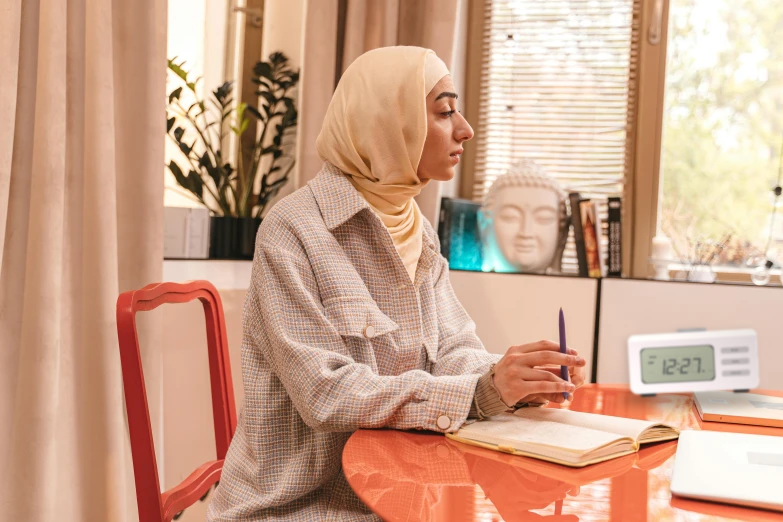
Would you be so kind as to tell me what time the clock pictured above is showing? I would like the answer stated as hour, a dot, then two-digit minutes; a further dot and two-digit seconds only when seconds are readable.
12.27
